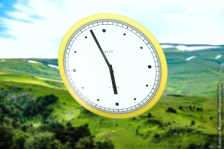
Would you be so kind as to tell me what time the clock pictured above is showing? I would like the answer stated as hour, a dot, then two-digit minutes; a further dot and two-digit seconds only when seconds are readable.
5.57
